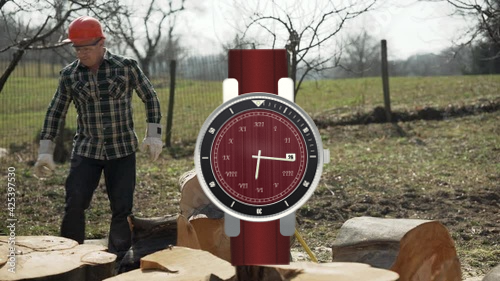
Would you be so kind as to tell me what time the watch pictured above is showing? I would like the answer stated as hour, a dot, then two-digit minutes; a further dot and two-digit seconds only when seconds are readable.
6.16
